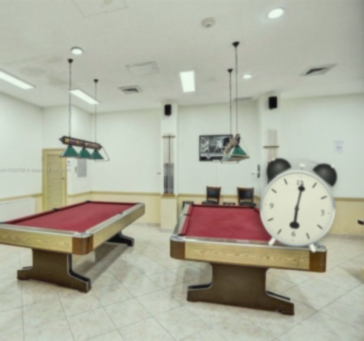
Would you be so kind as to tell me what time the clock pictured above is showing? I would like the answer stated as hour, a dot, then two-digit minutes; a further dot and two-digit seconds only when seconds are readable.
6.01
